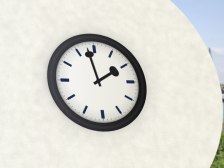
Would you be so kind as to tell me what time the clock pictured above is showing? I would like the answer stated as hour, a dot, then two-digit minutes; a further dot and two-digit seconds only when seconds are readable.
1.58
